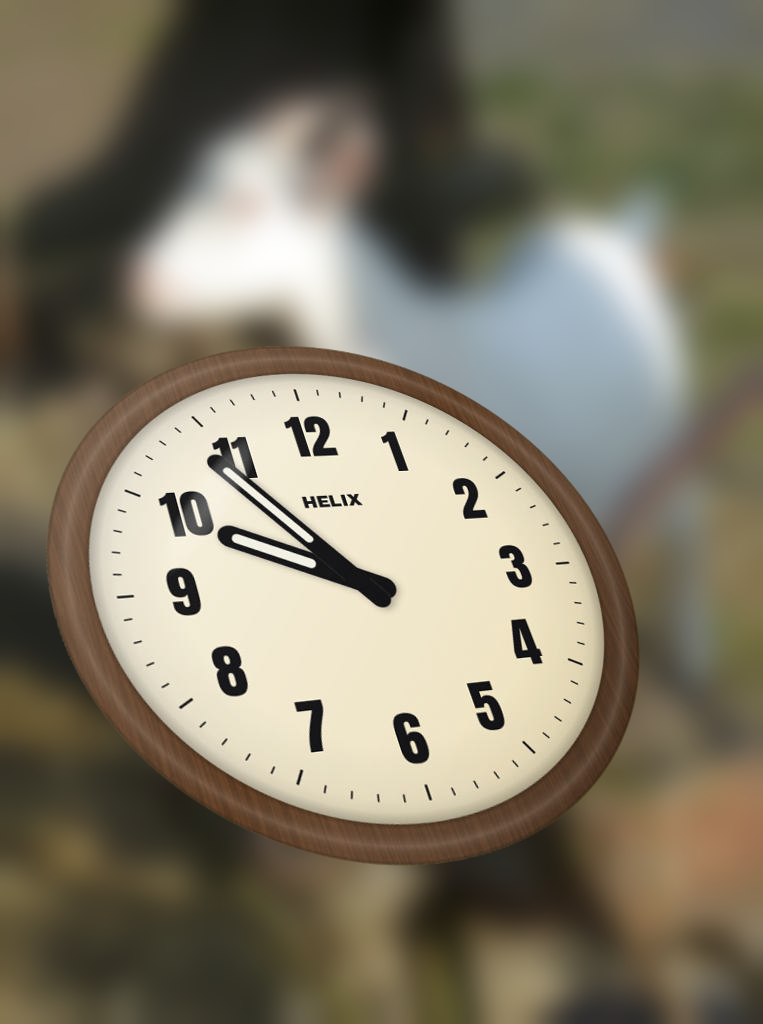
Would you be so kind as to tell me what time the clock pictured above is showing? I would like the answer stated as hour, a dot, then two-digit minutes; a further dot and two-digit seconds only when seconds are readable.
9.54
